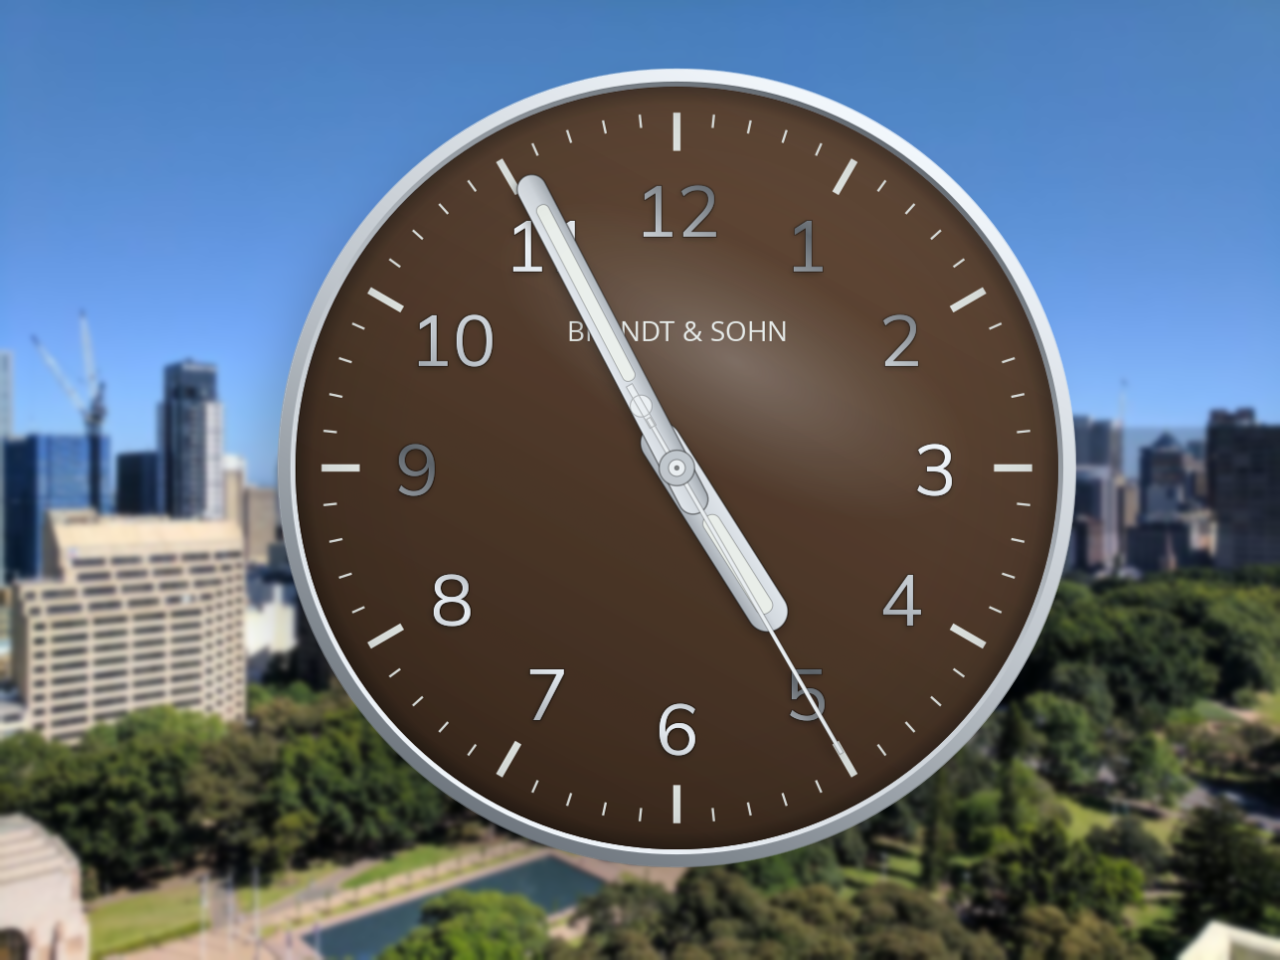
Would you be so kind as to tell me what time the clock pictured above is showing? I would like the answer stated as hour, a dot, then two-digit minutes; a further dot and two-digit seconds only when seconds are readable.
4.55.25
